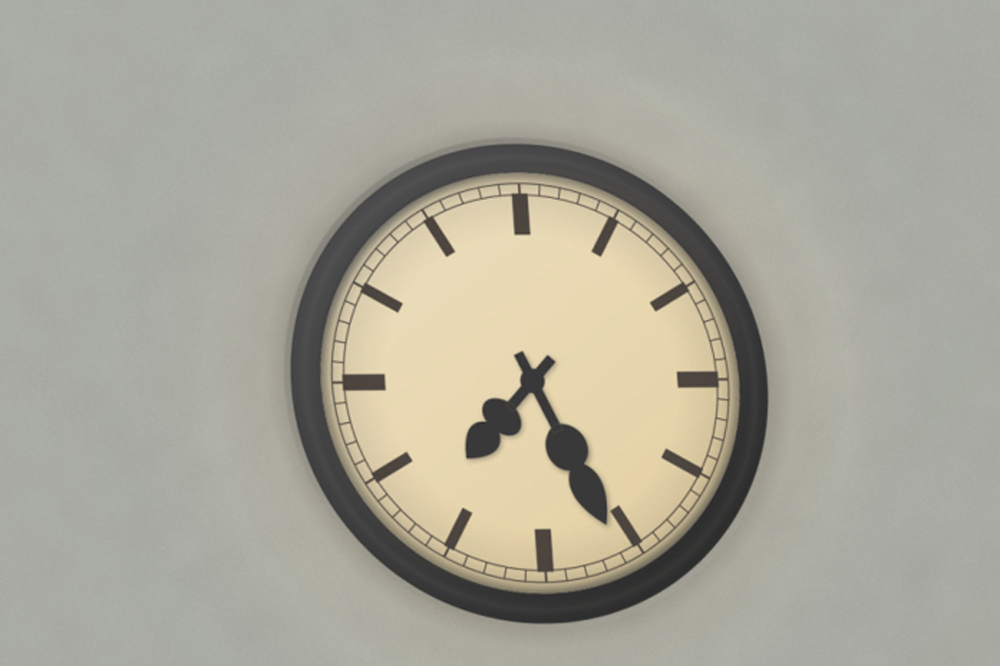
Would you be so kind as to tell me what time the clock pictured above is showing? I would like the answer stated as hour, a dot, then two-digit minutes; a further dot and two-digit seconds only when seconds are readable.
7.26
